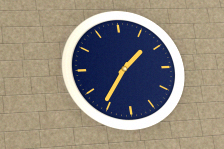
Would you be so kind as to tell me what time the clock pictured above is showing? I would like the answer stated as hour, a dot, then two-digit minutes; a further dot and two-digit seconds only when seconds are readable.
1.36
